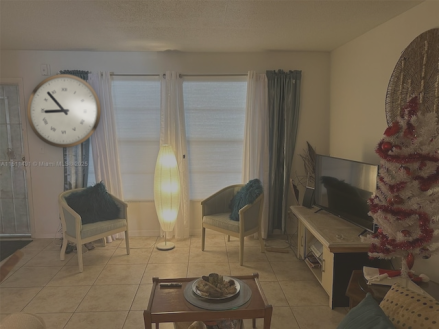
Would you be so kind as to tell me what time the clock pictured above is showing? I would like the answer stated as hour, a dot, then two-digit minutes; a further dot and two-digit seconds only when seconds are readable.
8.53
